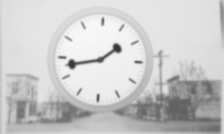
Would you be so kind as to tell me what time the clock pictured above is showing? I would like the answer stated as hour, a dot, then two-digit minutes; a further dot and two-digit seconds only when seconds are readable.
1.43
